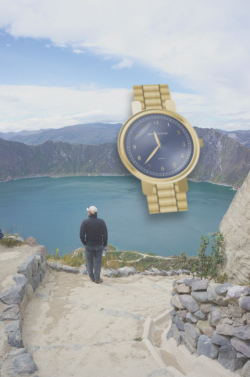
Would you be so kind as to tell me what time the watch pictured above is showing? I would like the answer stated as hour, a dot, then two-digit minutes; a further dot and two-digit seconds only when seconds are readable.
11.37
